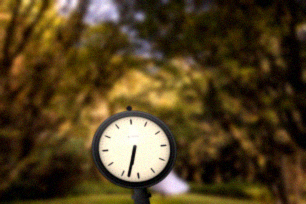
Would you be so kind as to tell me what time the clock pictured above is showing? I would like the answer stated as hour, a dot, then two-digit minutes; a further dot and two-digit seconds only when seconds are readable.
6.33
